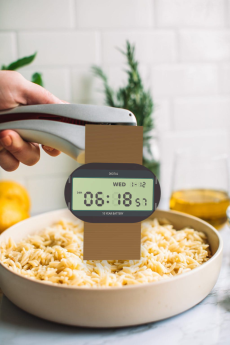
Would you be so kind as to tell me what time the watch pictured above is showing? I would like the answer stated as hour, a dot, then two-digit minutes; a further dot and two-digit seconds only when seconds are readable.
6.18.57
